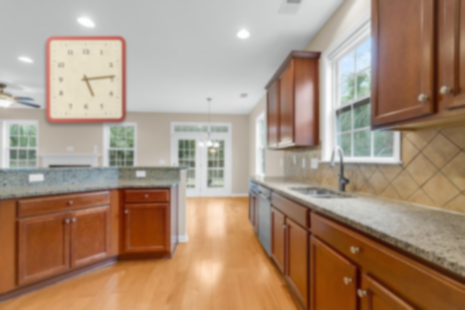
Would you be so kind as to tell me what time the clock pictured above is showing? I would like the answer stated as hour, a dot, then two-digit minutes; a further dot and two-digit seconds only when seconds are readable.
5.14
